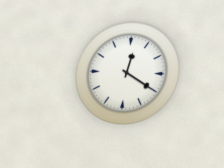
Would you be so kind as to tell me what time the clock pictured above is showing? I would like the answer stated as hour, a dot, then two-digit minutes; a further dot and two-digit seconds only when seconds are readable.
12.20
